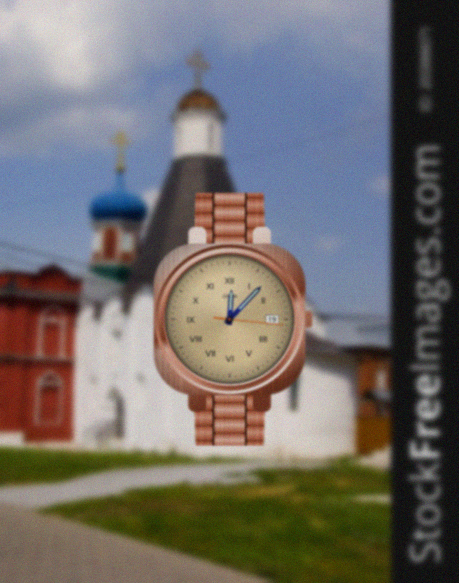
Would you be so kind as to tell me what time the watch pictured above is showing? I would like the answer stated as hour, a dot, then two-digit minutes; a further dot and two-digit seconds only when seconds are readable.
12.07.16
